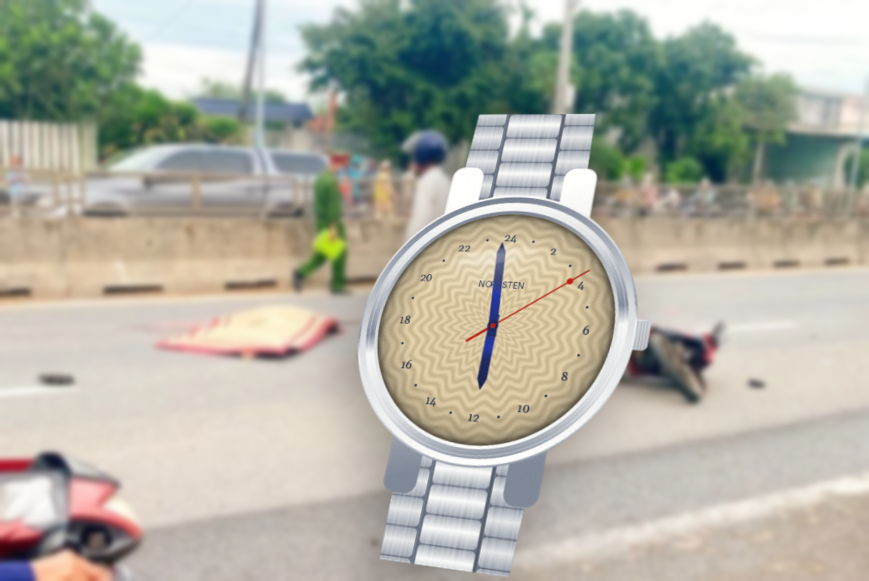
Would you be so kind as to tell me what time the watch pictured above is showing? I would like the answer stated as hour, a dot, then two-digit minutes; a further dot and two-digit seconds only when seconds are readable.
11.59.09
